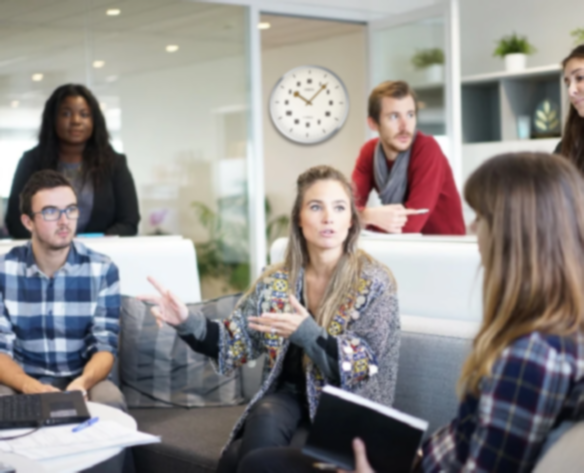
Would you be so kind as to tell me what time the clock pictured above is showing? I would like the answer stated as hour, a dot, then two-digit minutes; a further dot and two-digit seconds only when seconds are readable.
10.07
